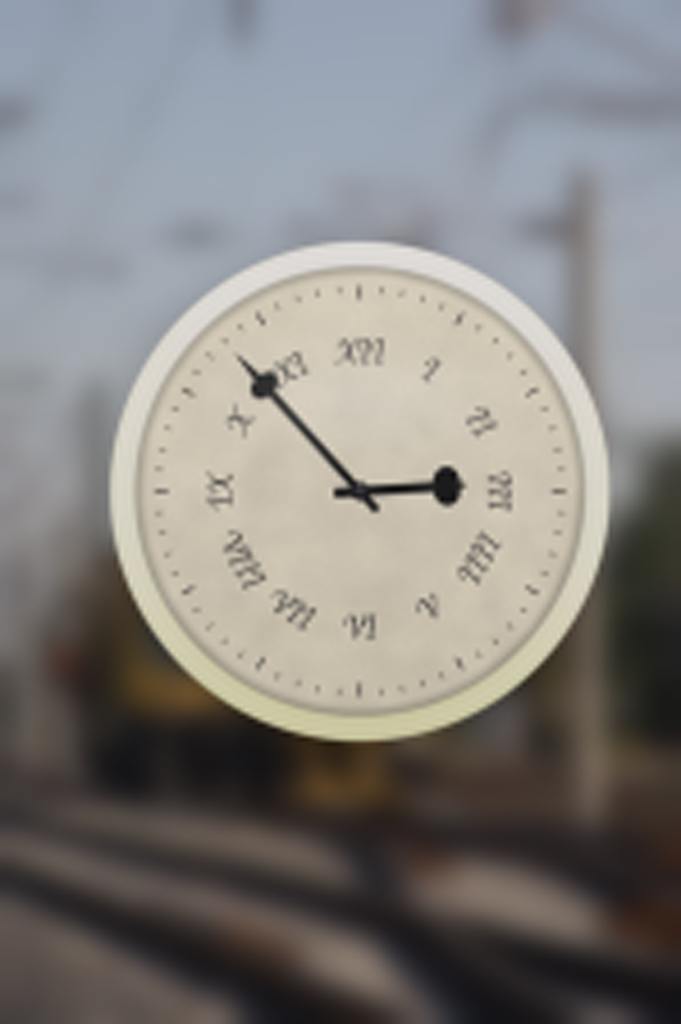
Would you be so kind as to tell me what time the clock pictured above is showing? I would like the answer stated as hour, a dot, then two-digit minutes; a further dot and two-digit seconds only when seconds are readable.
2.53
